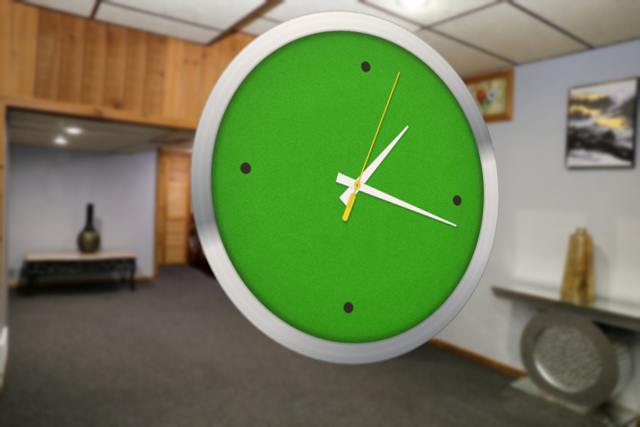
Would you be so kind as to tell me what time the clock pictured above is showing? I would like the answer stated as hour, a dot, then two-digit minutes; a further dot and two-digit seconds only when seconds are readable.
1.17.03
